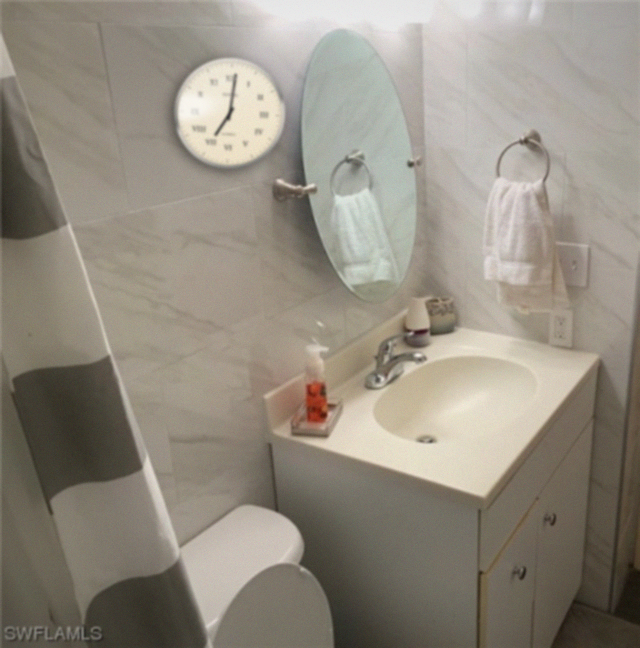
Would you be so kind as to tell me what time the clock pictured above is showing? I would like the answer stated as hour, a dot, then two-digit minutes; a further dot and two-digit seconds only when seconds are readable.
7.01
